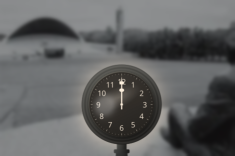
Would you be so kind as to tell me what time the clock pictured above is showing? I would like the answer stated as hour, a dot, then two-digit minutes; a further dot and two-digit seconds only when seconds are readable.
12.00
